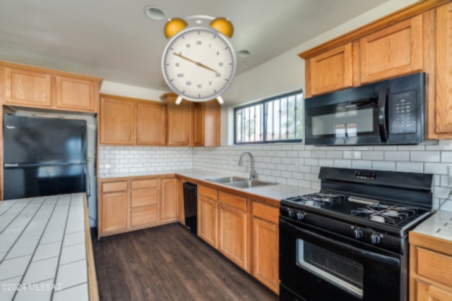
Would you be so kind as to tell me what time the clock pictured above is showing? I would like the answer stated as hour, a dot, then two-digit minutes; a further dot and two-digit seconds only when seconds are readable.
3.49
